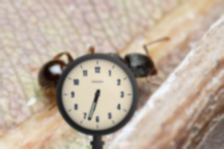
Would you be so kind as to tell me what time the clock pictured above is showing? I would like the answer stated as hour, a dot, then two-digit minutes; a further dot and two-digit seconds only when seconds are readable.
6.33
